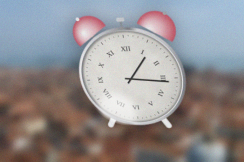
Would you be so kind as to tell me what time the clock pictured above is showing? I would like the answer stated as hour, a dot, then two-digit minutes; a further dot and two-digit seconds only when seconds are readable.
1.16
